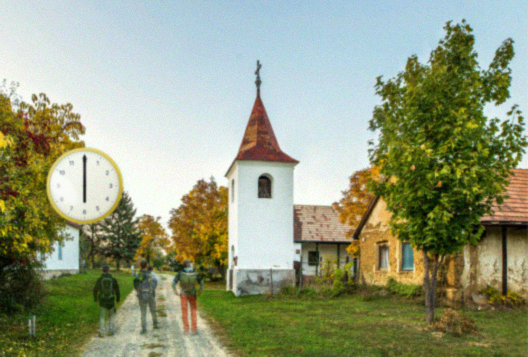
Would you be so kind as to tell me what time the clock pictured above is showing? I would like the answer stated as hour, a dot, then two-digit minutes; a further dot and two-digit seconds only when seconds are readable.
6.00
